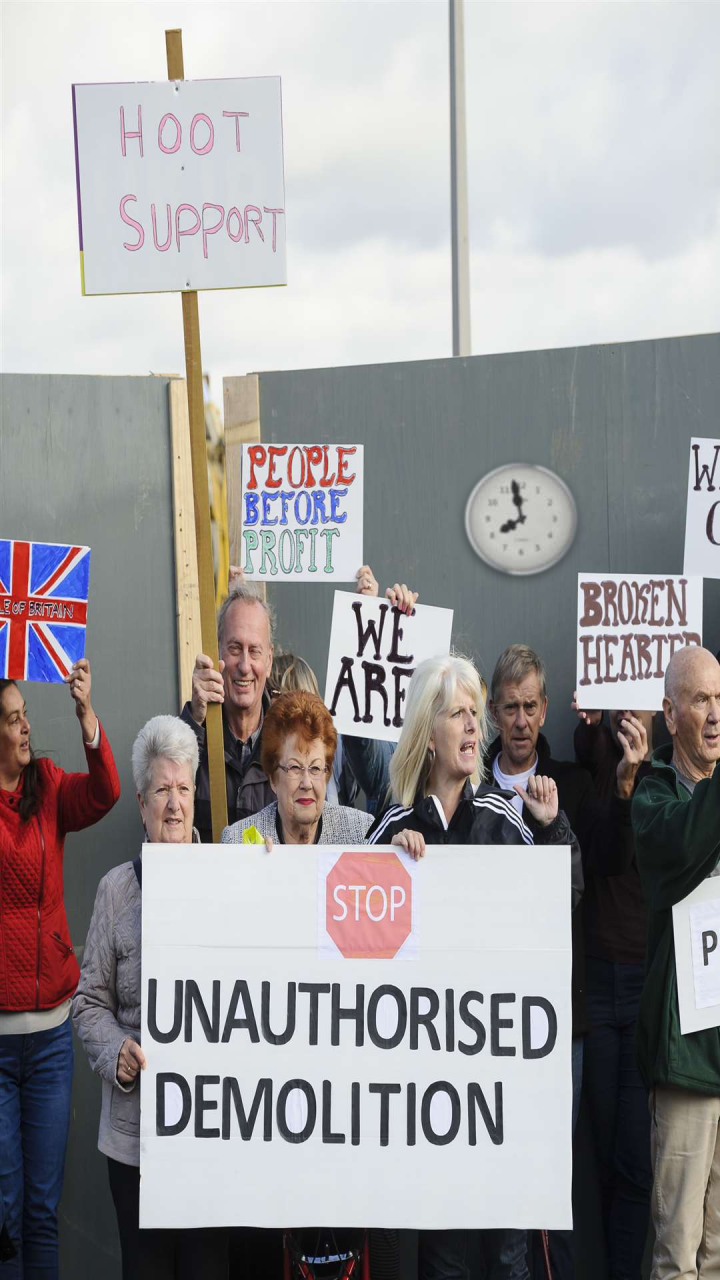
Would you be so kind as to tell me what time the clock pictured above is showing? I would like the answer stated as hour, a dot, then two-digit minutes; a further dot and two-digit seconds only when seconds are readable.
7.58
